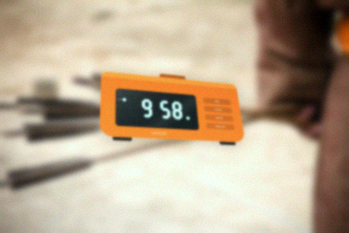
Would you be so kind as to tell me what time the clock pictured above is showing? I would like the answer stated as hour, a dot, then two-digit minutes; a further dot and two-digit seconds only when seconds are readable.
9.58
